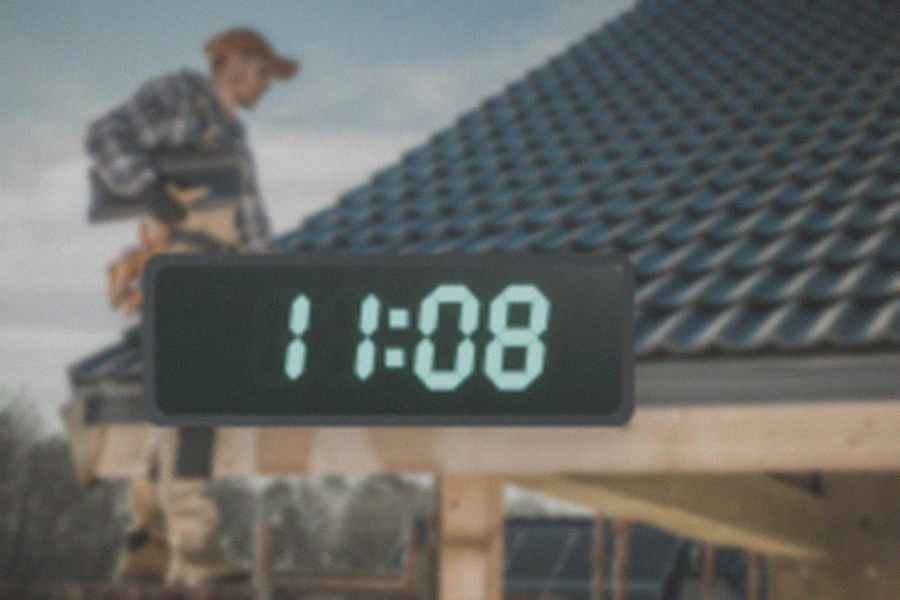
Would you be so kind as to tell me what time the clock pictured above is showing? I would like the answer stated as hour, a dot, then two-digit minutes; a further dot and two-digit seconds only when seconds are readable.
11.08
